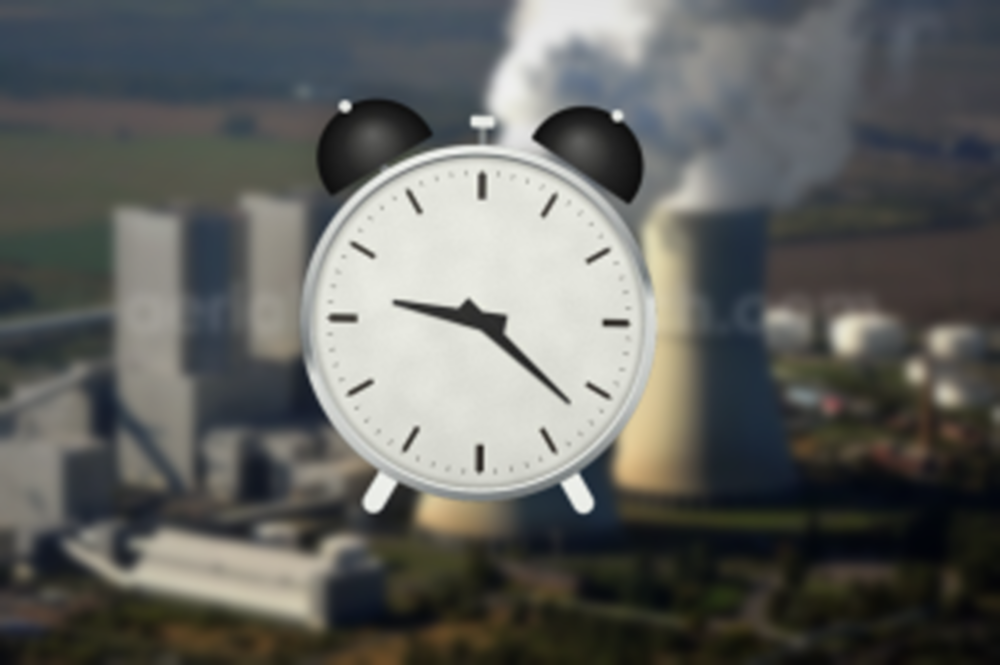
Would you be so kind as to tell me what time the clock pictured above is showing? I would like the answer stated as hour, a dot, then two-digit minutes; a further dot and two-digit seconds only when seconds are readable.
9.22
